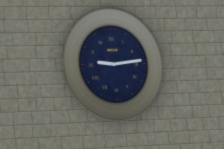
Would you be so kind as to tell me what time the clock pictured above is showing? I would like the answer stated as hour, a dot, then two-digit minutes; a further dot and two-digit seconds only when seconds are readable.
9.14
